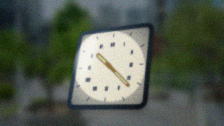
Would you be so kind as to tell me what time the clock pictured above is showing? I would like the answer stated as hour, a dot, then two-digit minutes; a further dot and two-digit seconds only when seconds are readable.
10.22
